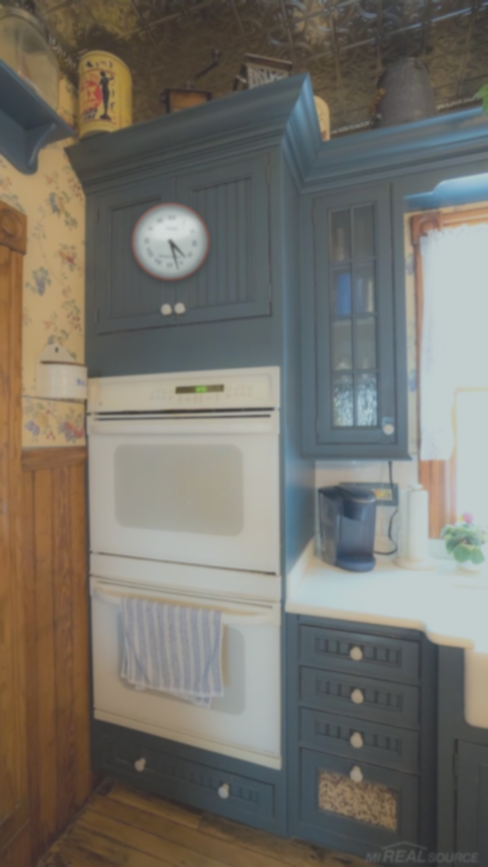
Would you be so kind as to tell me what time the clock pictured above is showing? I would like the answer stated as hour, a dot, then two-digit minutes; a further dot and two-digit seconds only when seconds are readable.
4.27
